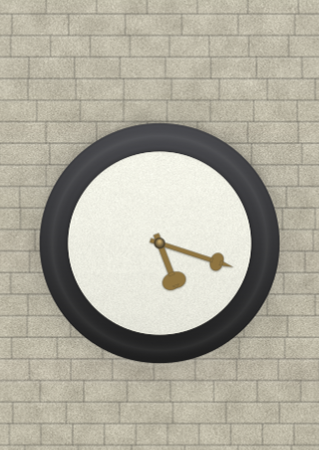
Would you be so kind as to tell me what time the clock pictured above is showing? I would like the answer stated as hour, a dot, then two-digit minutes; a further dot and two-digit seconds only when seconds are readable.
5.18
